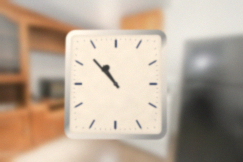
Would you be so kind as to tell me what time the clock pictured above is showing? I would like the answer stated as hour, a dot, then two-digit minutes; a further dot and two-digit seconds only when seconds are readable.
10.53
